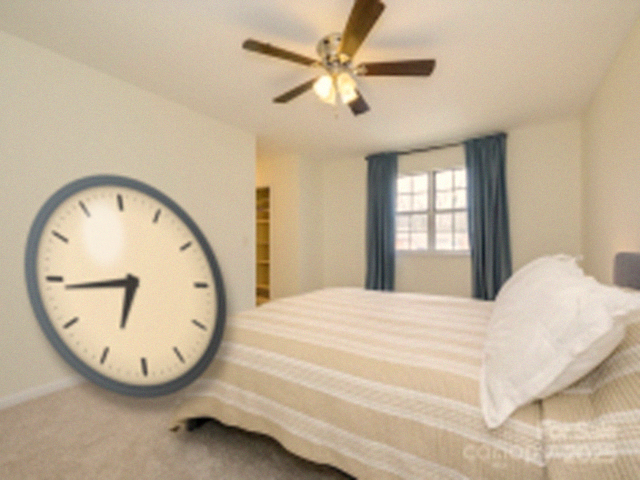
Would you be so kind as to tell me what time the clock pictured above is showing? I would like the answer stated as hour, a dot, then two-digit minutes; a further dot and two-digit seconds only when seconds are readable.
6.44
